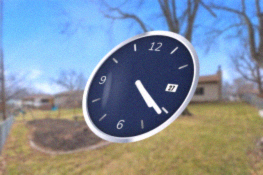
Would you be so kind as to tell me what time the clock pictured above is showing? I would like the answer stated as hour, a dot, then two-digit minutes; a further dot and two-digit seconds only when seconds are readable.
4.21
